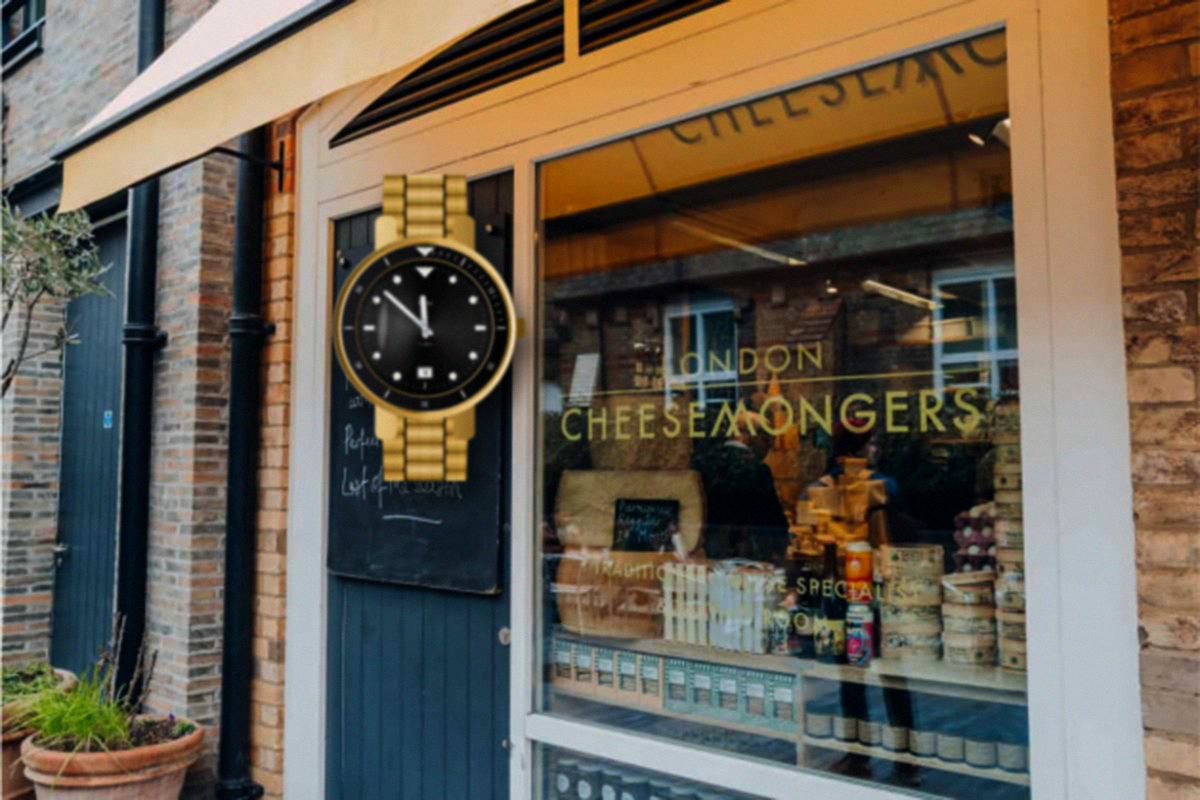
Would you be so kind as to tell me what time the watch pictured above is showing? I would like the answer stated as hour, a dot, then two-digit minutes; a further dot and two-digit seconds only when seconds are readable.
11.52
